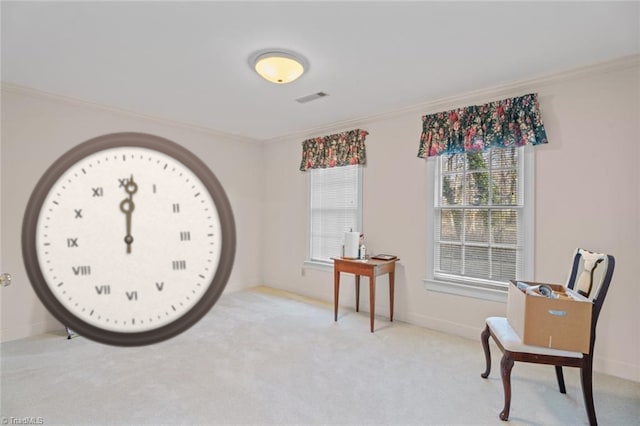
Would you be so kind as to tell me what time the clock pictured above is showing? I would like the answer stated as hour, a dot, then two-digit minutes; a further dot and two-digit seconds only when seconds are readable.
12.01
